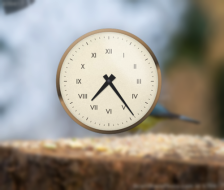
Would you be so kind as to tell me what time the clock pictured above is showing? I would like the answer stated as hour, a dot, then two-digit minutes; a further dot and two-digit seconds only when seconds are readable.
7.24
